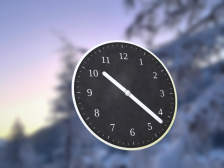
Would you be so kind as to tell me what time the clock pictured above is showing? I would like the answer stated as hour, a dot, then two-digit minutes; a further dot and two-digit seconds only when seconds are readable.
10.22
